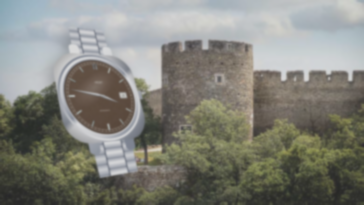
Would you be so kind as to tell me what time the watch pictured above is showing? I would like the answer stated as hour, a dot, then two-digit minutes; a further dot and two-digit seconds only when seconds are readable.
3.47
